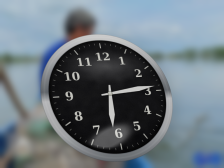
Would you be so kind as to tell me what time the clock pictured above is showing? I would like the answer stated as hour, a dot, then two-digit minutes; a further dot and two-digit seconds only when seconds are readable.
6.14
